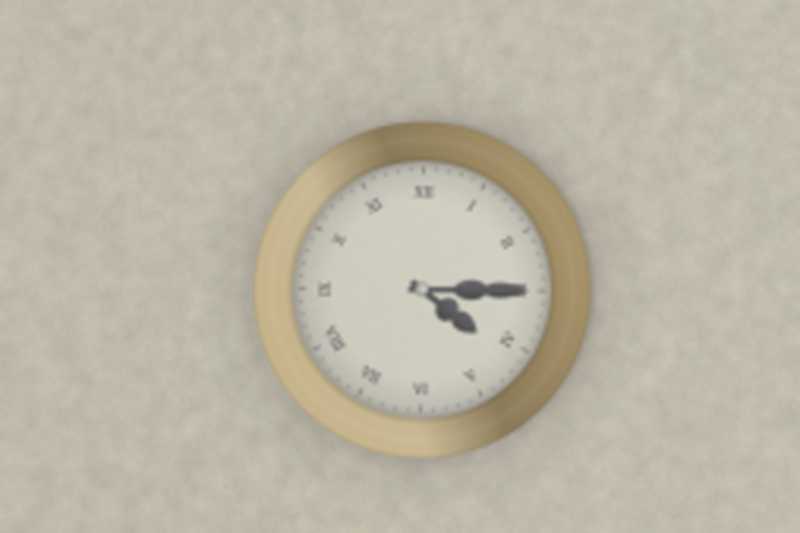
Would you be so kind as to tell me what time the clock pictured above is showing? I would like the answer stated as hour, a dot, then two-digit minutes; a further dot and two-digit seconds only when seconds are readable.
4.15
